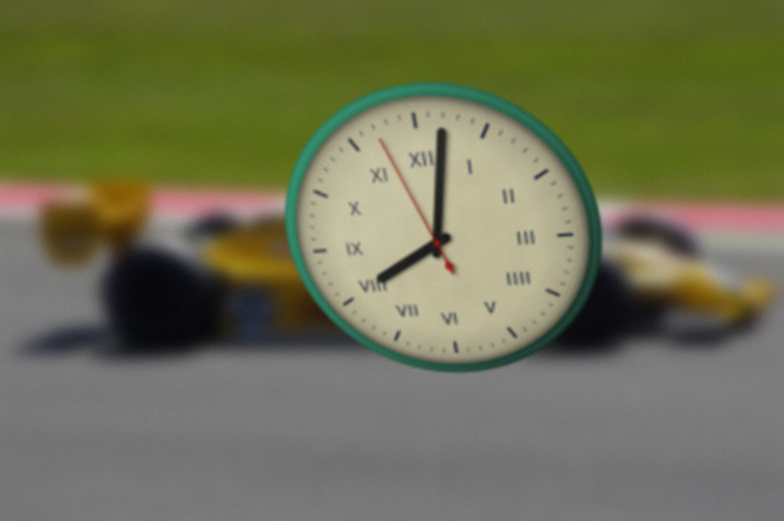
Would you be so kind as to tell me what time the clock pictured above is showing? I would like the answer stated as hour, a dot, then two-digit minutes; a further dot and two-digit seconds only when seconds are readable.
8.01.57
